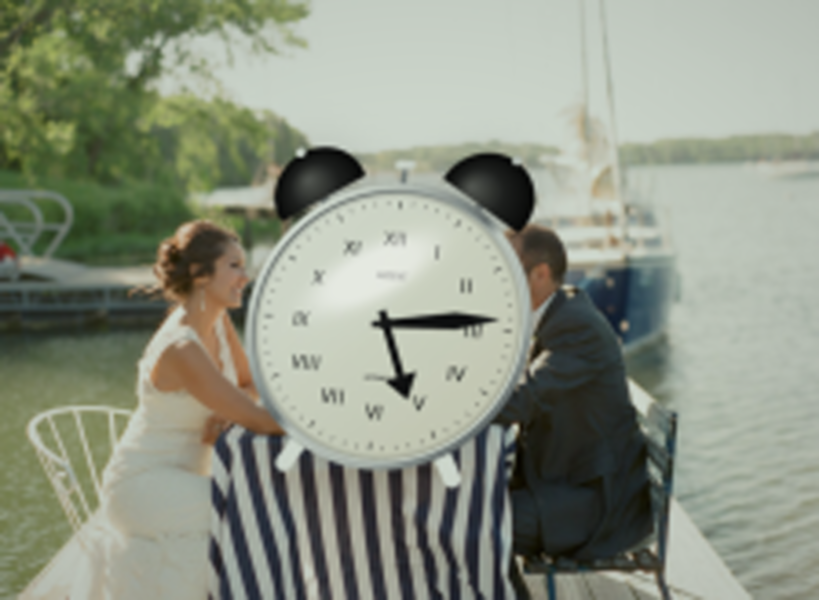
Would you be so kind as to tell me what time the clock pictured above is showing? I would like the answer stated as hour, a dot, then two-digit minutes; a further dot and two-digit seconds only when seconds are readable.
5.14
